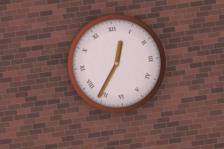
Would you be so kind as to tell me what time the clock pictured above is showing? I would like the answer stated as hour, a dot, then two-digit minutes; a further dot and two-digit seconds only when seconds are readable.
12.36
